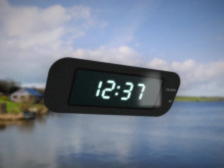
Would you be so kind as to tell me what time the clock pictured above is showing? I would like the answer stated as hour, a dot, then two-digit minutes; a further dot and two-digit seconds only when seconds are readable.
12.37
